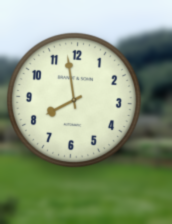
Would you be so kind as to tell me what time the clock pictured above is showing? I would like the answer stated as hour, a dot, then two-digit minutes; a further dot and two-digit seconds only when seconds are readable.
7.58
